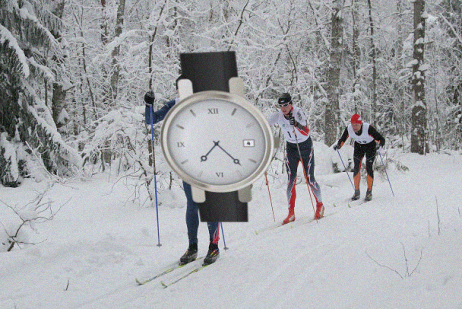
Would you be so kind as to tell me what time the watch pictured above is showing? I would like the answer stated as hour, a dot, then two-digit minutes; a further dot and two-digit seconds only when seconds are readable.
7.23
